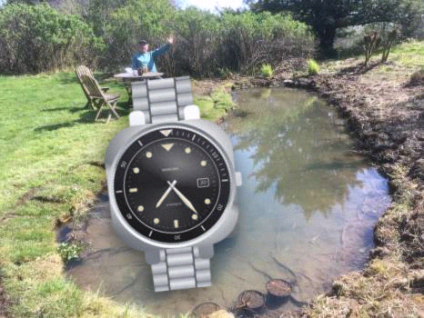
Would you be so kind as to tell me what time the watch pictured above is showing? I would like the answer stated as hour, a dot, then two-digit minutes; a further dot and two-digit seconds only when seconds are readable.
7.24
